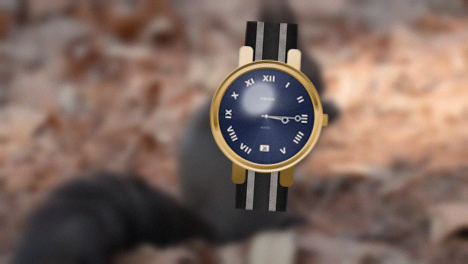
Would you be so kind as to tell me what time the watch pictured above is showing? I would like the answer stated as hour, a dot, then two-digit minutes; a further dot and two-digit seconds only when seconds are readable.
3.15
